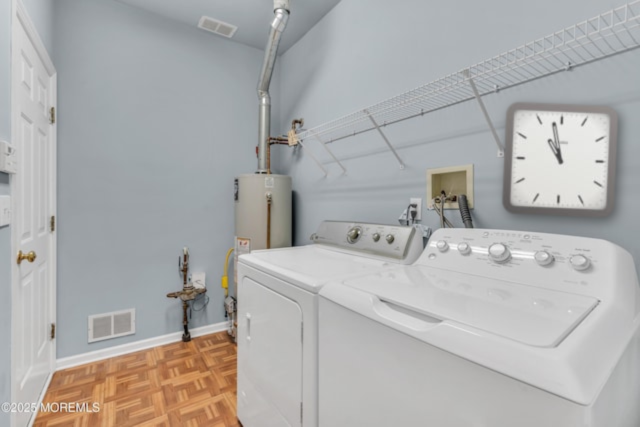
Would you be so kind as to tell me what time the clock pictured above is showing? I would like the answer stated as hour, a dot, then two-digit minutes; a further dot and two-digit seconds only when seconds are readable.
10.58
